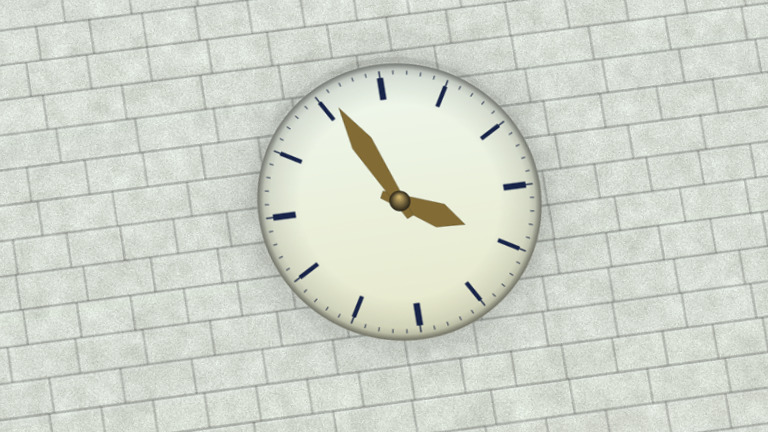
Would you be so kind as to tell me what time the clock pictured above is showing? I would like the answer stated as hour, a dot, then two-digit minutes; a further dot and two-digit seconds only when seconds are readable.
3.56
